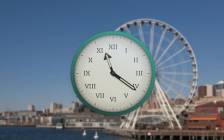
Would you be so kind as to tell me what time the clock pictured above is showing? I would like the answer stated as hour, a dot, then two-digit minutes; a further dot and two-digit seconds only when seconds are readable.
11.21
